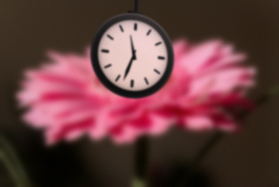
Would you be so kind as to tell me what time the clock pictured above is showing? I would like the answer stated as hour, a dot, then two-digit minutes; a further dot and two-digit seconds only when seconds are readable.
11.33
